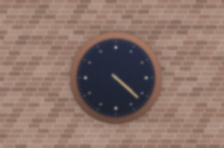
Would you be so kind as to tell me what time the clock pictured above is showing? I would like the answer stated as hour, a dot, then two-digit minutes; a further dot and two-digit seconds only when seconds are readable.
4.22
